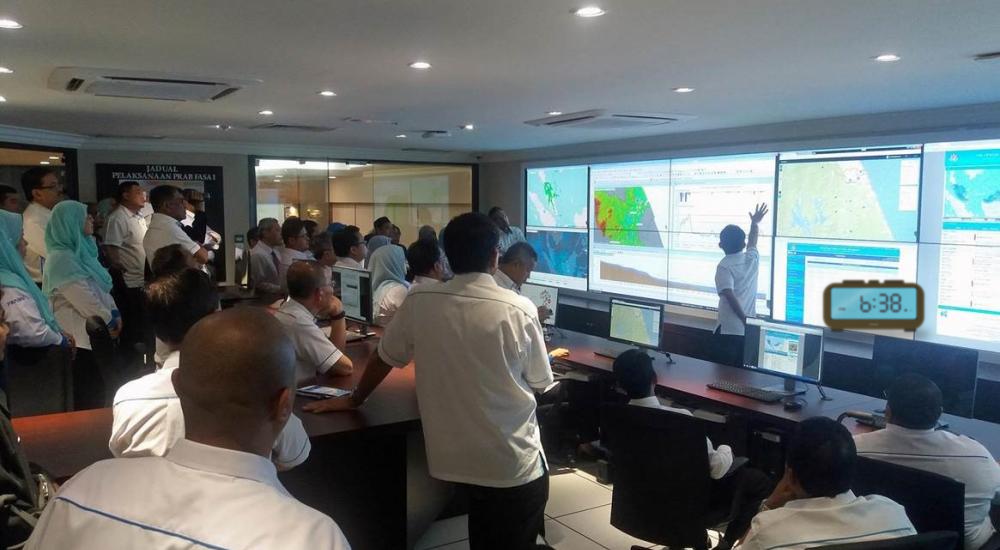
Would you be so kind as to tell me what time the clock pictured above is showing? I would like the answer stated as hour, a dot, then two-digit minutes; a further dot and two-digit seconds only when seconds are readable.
6.38
